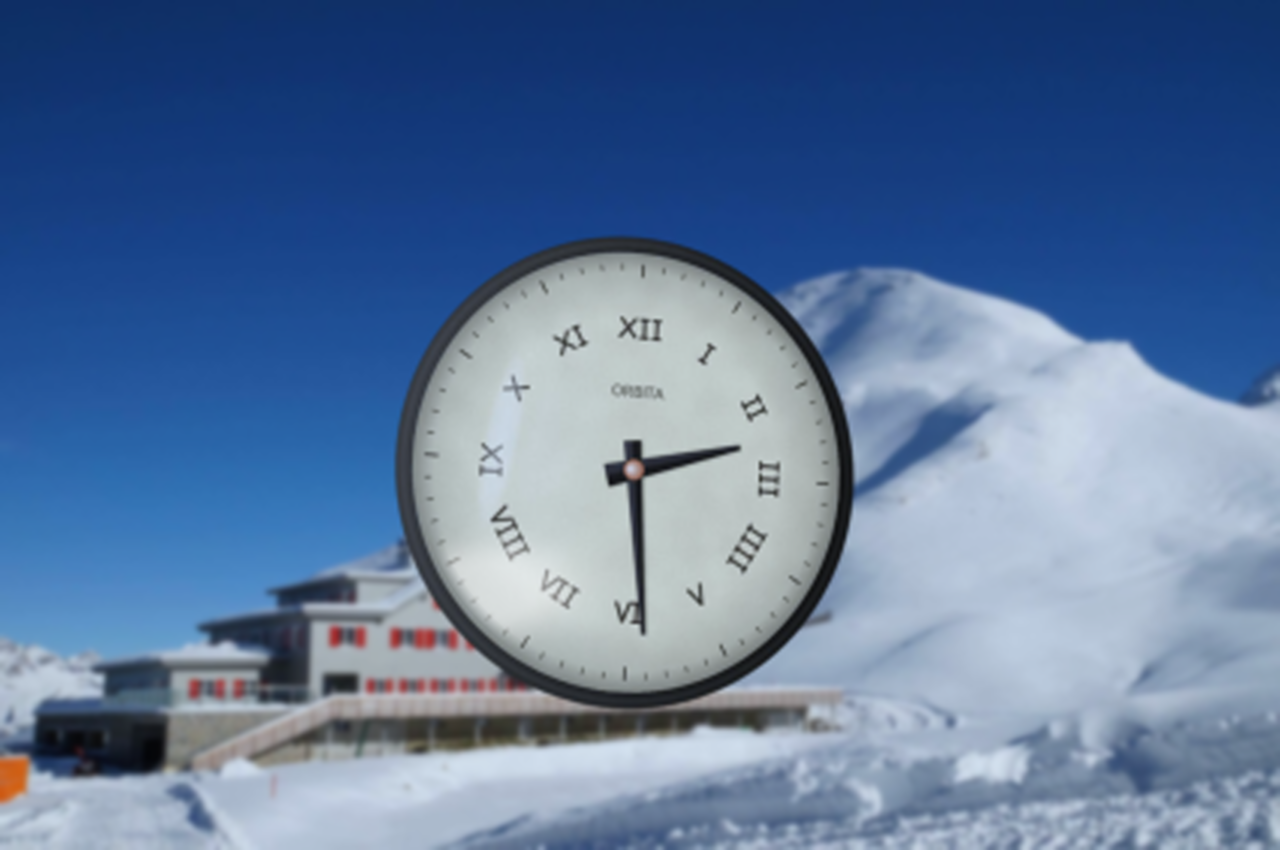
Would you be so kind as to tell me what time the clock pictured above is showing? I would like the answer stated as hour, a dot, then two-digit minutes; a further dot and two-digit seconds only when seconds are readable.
2.29
